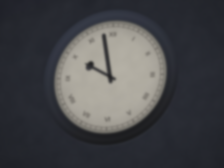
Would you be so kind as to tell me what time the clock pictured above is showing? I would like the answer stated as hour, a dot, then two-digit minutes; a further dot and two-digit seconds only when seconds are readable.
9.58
